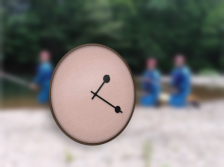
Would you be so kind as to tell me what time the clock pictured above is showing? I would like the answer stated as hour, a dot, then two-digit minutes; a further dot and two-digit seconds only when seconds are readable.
1.20
